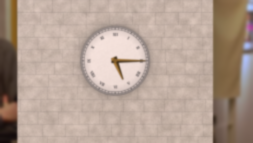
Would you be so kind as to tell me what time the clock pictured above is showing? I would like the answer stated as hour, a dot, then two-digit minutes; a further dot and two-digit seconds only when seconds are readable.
5.15
